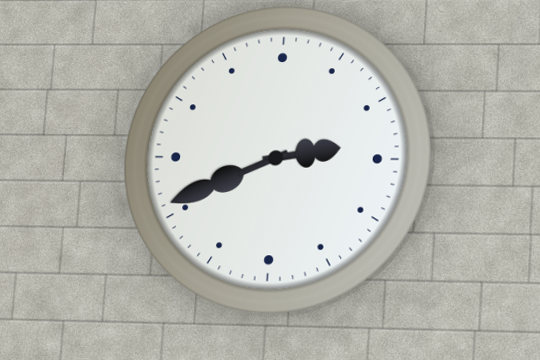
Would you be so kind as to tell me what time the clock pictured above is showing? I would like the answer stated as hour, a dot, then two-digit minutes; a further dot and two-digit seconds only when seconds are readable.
2.41
